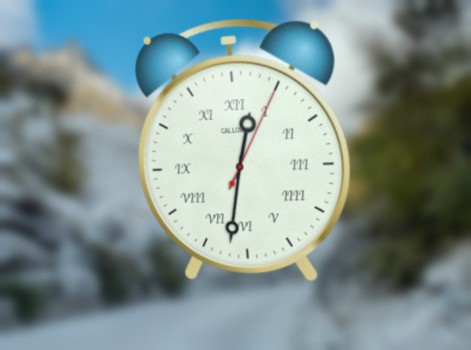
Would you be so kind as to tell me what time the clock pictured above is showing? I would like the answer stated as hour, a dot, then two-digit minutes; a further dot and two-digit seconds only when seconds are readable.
12.32.05
